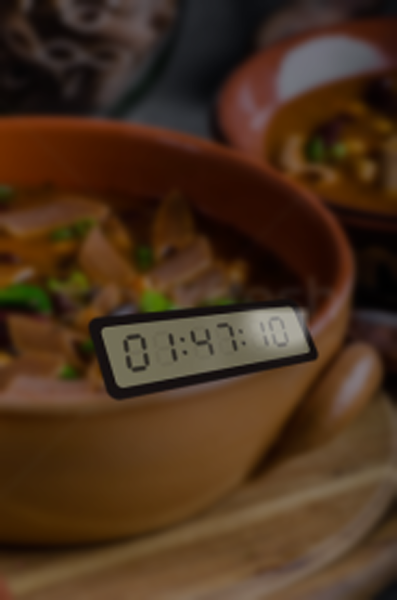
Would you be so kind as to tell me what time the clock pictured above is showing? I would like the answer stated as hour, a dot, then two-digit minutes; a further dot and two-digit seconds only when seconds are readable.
1.47.10
